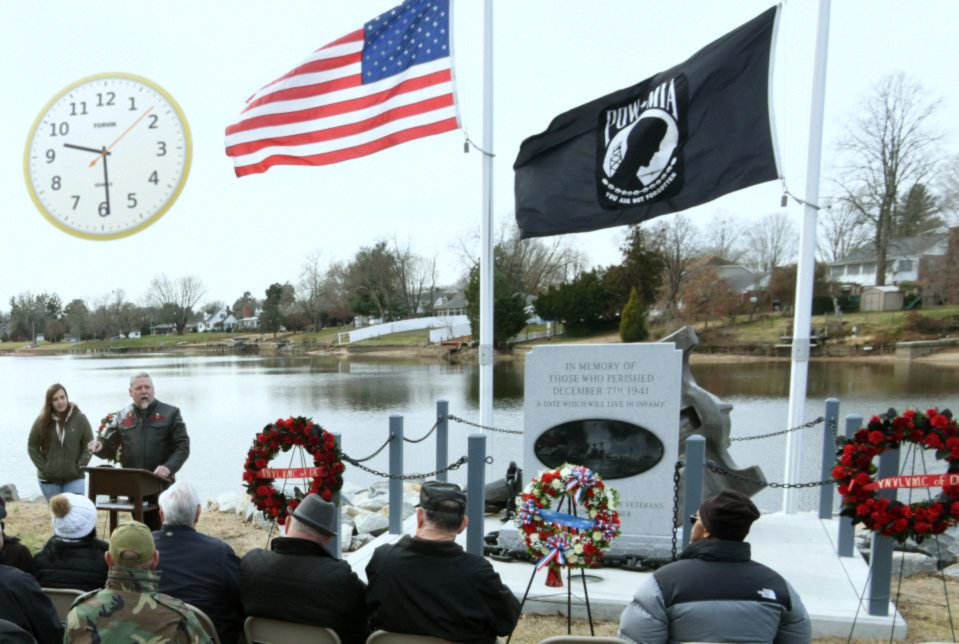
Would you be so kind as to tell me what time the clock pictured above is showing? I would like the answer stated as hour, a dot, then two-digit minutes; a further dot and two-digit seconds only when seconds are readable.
9.29.08
